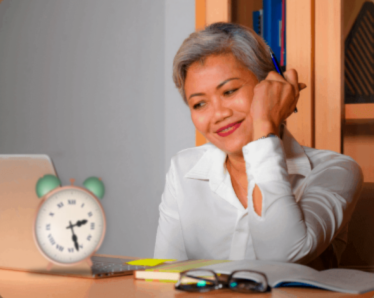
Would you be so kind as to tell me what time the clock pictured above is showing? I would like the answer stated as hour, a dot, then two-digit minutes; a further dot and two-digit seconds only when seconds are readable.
2.27
